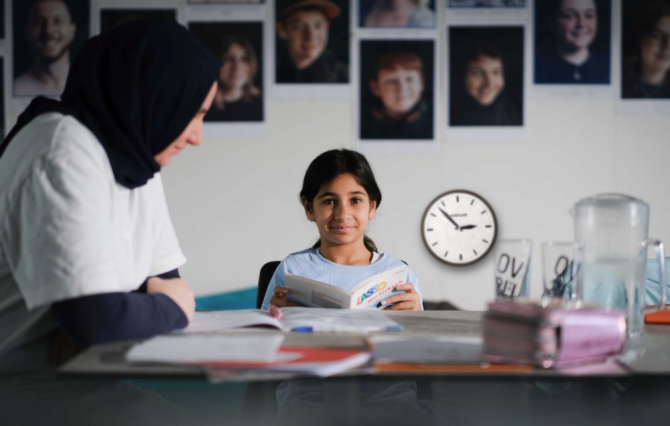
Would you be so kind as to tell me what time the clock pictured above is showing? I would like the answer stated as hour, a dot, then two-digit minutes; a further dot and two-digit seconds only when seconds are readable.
2.53
